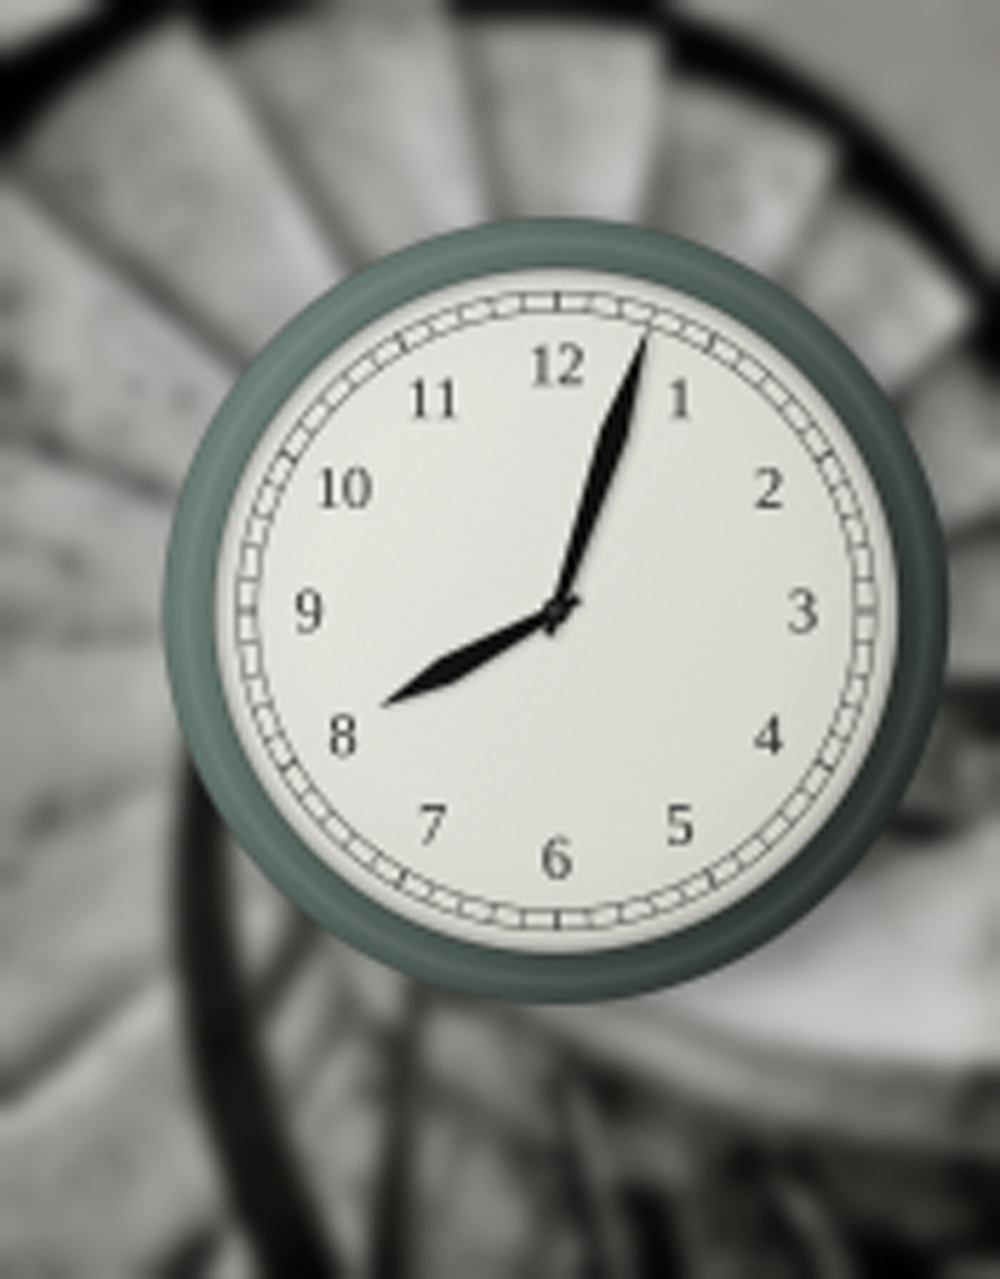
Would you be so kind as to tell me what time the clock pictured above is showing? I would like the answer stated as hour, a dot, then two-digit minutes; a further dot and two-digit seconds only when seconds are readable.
8.03
